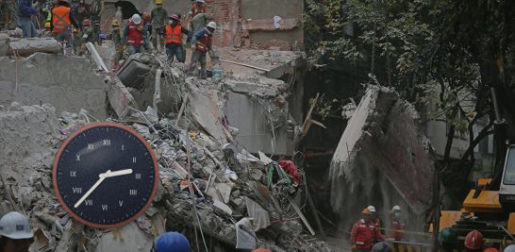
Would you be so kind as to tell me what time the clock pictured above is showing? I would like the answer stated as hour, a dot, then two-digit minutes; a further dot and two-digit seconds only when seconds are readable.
2.37
